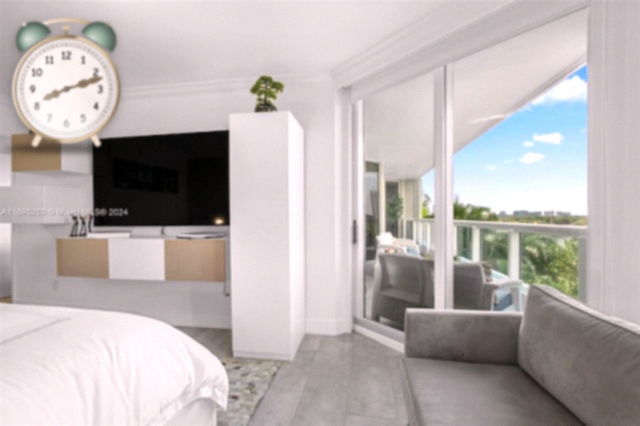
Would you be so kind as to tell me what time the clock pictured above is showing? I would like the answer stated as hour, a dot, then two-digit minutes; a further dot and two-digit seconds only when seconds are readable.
8.12
